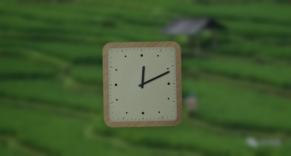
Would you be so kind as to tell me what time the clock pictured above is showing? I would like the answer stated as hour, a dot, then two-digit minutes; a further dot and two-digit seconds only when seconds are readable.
12.11
